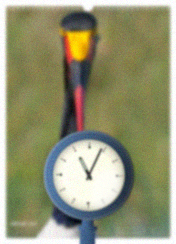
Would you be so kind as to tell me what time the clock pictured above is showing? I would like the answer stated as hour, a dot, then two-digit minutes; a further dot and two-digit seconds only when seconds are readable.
11.04
